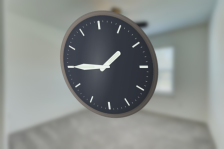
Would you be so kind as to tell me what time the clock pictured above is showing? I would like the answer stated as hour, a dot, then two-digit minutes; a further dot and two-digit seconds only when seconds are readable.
1.45
